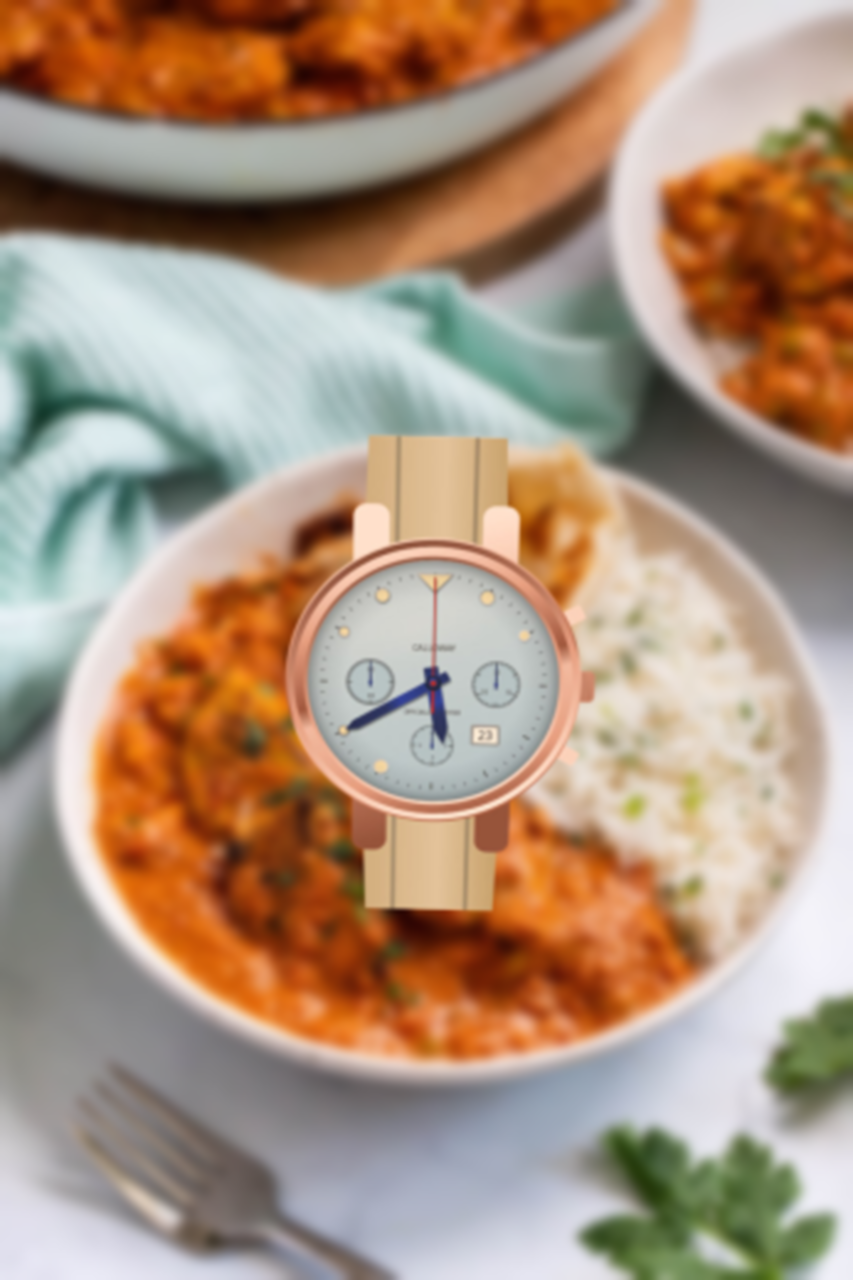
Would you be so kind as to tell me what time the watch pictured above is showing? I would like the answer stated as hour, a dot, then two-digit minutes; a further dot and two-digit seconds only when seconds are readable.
5.40
